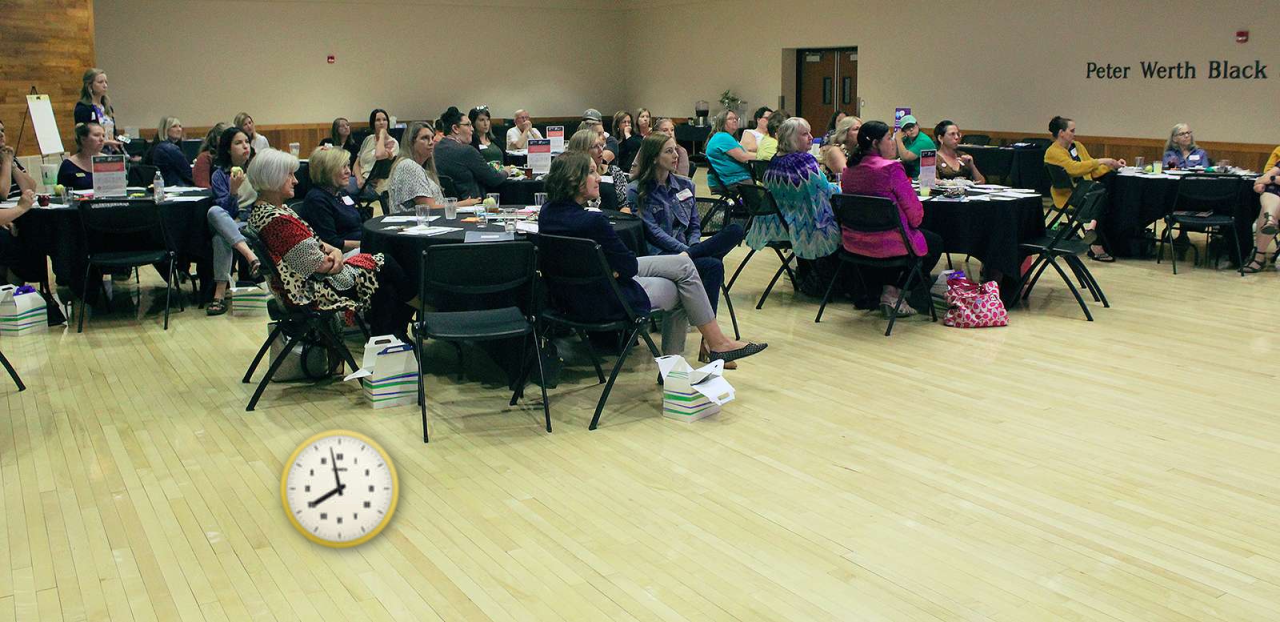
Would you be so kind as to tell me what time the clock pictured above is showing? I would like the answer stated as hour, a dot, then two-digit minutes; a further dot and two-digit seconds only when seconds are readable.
7.58
